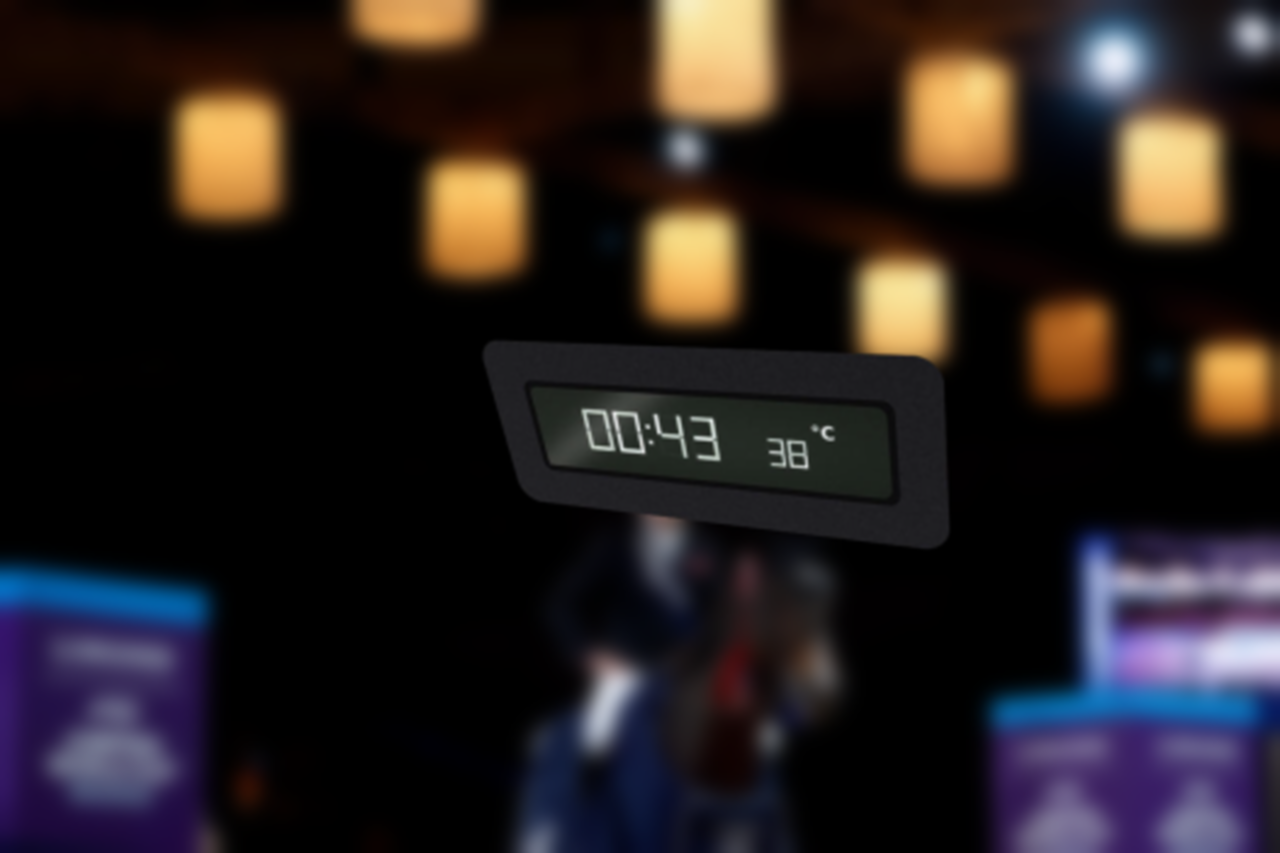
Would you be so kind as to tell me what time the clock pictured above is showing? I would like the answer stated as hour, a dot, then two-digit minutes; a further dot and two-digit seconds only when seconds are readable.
0.43
